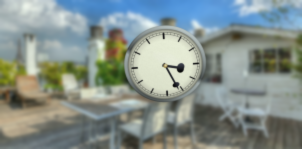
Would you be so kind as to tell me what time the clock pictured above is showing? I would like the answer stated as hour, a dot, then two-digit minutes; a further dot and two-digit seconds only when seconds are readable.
3.26
